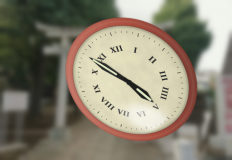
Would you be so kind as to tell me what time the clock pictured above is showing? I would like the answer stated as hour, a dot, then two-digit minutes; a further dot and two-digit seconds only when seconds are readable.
4.53
